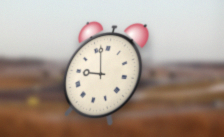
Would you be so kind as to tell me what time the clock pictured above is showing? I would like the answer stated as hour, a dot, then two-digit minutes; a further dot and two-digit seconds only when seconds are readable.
8.57
